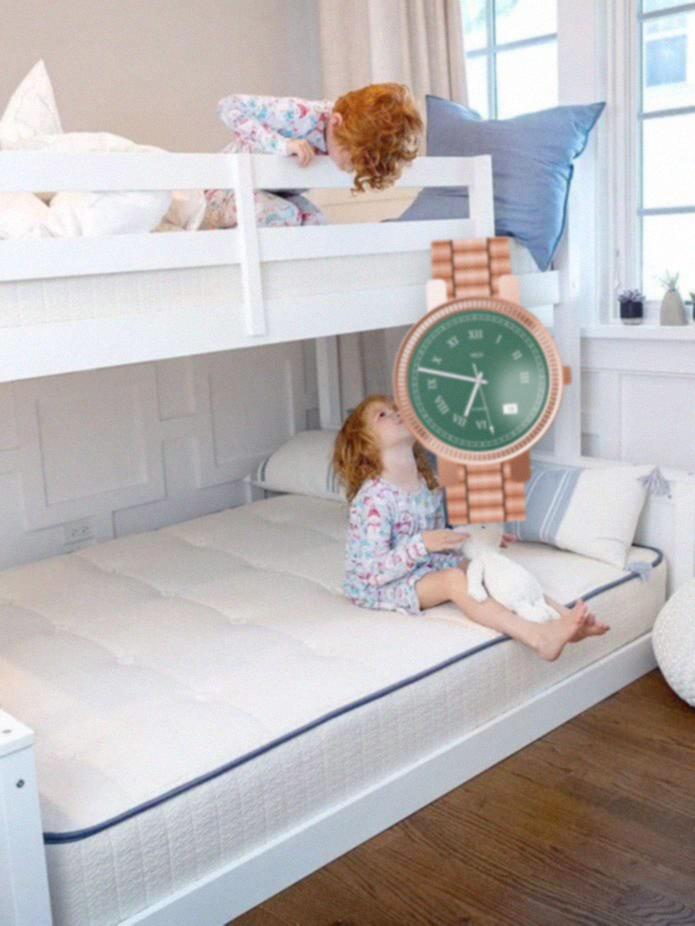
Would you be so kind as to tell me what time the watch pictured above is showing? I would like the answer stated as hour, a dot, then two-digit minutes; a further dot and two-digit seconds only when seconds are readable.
6.47.28
